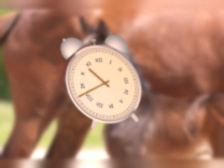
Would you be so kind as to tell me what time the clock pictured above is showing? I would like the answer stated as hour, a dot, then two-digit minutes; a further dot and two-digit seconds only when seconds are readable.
10.42
